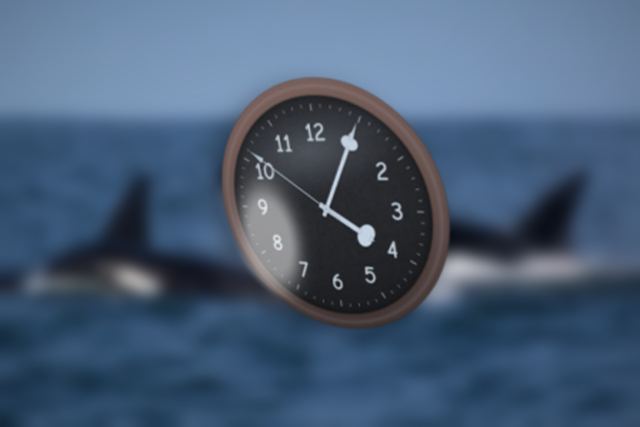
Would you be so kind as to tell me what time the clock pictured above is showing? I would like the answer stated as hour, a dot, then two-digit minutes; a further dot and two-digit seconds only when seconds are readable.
4.04.51
